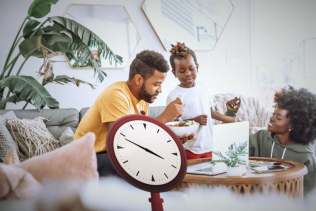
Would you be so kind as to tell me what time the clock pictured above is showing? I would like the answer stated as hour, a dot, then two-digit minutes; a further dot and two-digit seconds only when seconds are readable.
3.49
